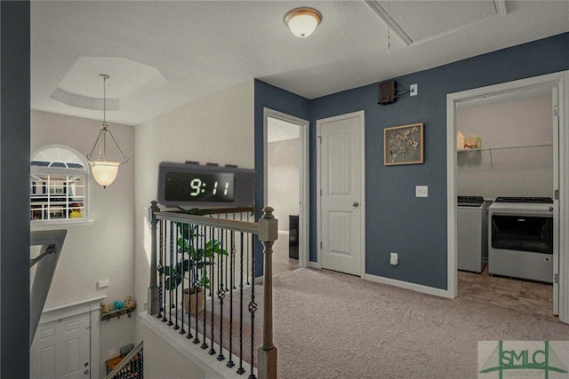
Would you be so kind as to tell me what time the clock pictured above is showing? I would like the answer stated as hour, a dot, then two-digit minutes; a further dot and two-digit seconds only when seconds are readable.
9.11
